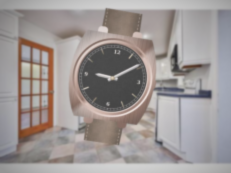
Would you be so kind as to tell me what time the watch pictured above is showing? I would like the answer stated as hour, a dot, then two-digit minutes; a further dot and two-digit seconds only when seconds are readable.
9.09
